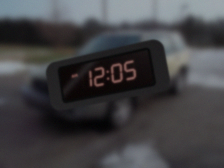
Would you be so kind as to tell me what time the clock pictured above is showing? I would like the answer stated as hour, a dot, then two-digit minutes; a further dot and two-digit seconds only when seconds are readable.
12.05
